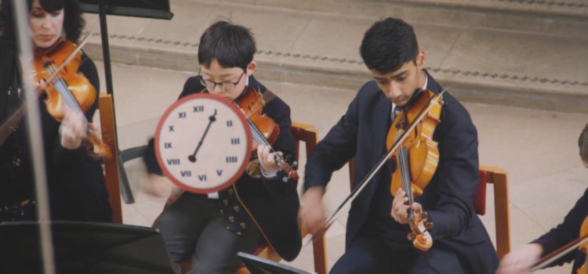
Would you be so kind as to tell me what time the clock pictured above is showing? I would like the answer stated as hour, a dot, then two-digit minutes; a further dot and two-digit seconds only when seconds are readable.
7.05
